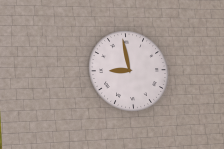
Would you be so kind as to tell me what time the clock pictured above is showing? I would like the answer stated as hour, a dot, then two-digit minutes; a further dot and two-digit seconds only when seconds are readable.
8.59
